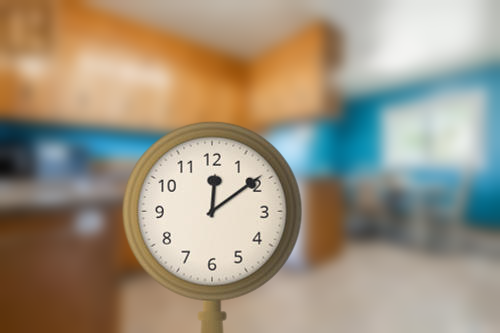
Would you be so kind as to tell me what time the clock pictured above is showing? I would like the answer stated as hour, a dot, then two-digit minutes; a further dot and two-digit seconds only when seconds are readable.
12.09
